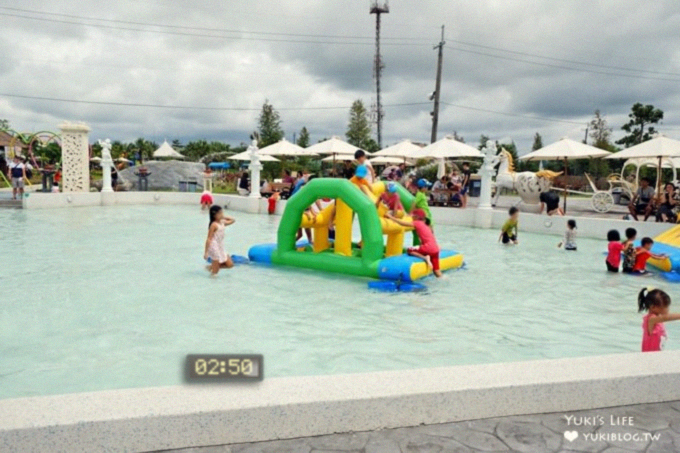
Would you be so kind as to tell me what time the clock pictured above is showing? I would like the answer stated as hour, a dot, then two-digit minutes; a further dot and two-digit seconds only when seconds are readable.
2.50
